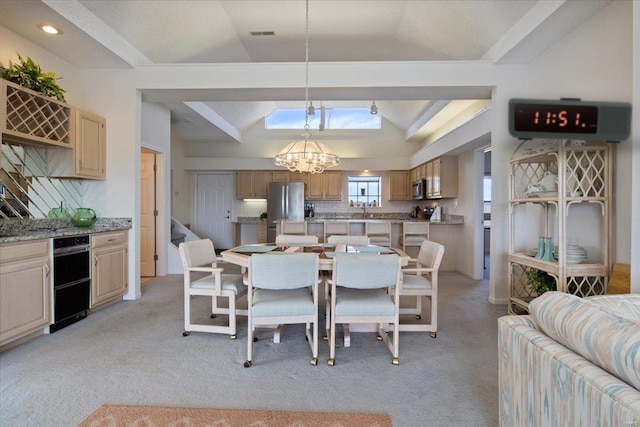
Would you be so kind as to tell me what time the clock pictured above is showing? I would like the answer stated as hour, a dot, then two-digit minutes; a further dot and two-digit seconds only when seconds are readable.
11.51
